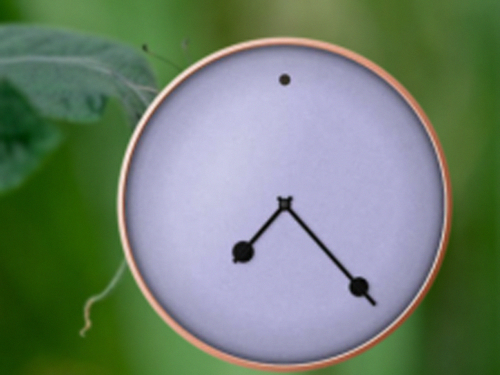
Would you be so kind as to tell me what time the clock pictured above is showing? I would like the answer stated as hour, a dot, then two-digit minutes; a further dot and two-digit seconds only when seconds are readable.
7.23
